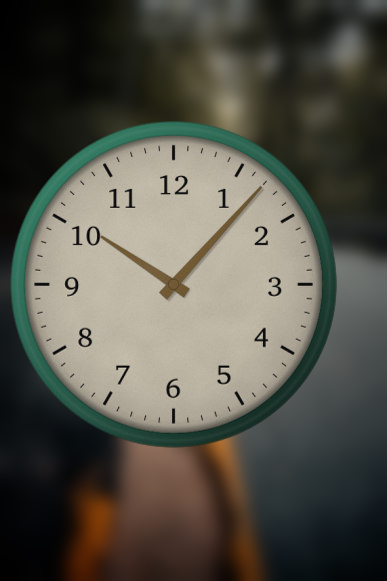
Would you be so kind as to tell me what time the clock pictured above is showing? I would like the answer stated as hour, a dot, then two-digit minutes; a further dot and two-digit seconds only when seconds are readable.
10.07
